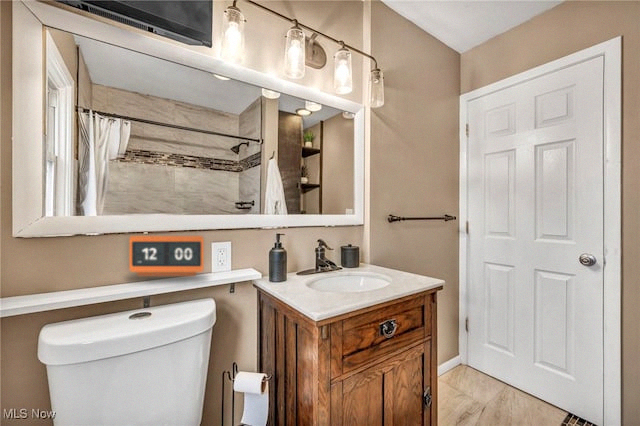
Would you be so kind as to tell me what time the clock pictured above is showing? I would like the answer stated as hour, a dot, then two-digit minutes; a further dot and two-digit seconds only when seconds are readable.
12.00
